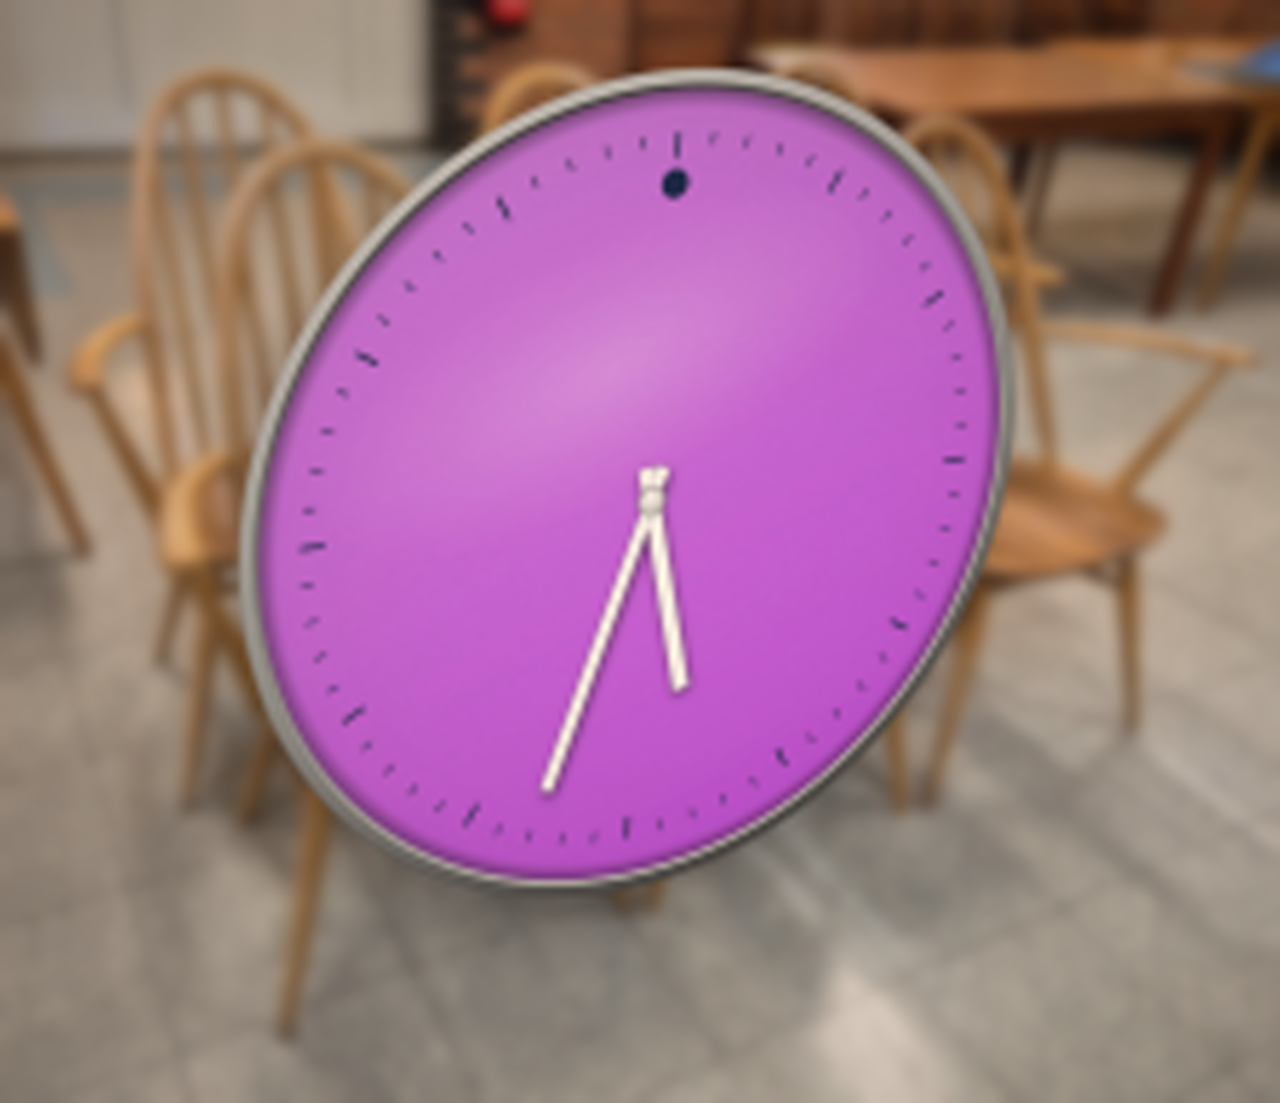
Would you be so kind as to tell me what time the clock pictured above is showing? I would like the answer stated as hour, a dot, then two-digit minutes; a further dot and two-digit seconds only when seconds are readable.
5.33
